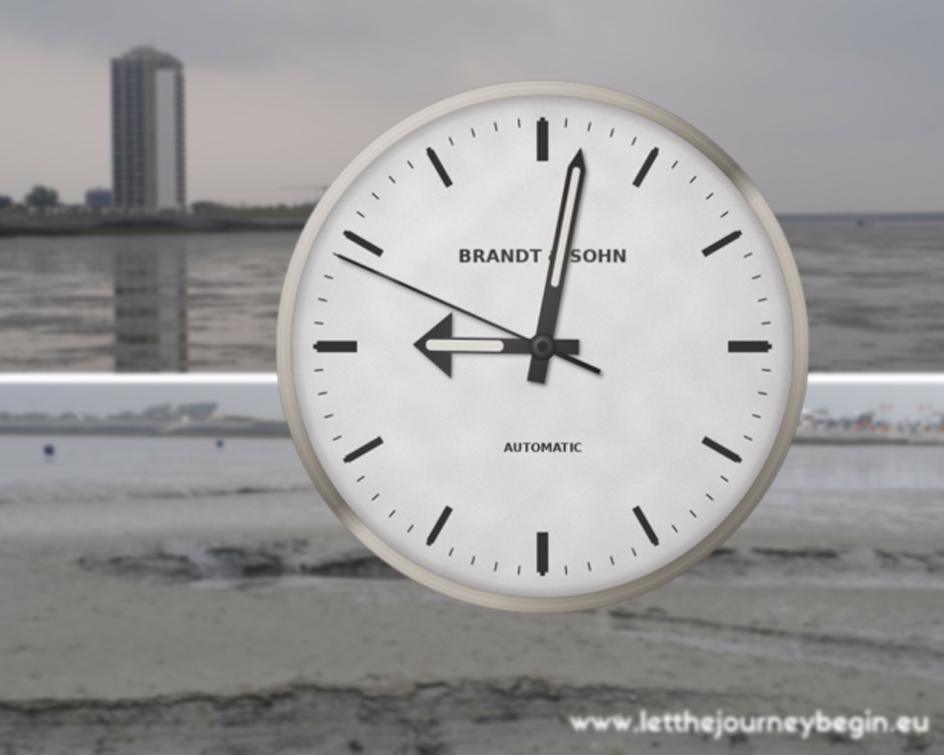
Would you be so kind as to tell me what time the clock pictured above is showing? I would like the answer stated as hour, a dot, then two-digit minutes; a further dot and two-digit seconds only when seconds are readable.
9.01.49
